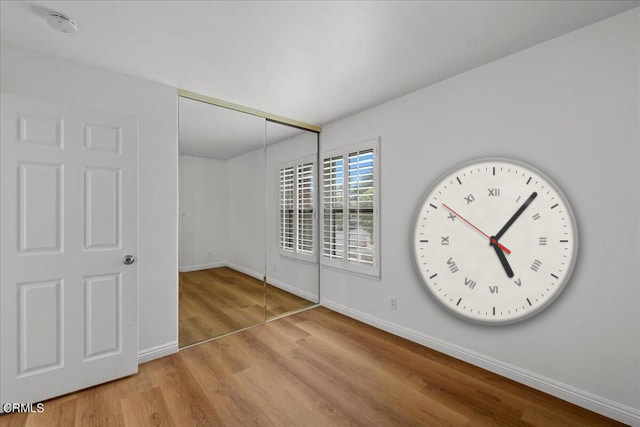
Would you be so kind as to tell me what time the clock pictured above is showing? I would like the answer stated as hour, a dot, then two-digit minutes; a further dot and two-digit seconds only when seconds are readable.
5.06.51
